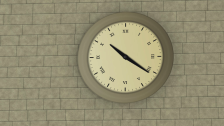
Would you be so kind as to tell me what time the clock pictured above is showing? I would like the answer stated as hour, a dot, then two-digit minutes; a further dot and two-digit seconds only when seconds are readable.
10.21
